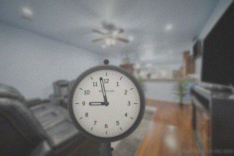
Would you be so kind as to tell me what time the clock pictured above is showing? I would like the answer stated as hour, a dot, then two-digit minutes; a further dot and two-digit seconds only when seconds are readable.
8.58
